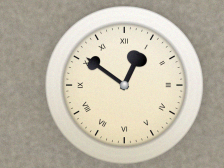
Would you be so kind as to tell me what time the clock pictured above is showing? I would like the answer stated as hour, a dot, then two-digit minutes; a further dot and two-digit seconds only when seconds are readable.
12.51
